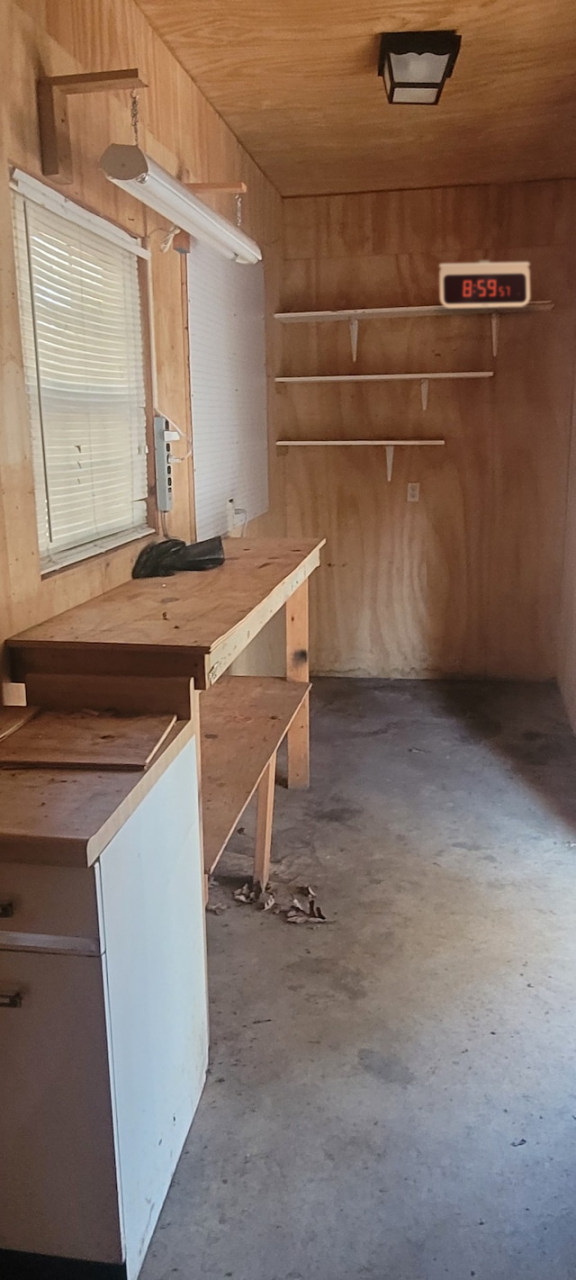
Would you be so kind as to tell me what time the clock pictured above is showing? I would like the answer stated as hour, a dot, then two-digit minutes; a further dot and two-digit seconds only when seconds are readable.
8.59
